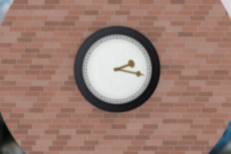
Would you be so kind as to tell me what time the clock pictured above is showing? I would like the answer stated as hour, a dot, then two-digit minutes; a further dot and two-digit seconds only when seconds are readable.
2.17
